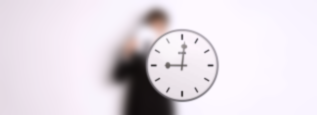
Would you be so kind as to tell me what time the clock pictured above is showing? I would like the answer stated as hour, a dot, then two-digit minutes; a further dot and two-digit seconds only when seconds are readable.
9.01
